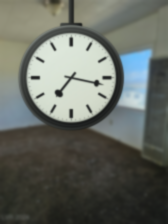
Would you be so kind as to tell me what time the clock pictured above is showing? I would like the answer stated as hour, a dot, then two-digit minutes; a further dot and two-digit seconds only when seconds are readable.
7.17
